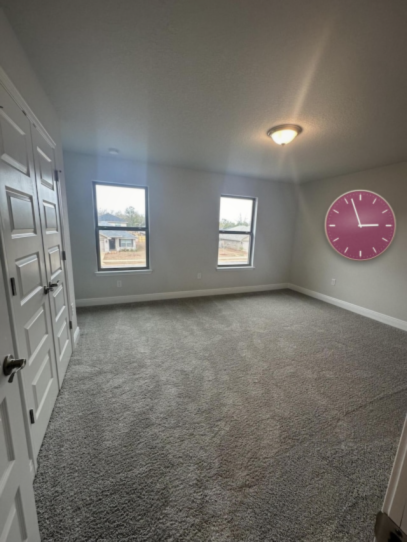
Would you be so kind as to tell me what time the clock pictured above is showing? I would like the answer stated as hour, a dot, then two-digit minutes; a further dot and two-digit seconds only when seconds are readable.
2.57
